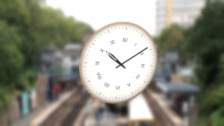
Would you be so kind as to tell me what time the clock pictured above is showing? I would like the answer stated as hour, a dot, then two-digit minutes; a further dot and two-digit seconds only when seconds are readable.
10.09
